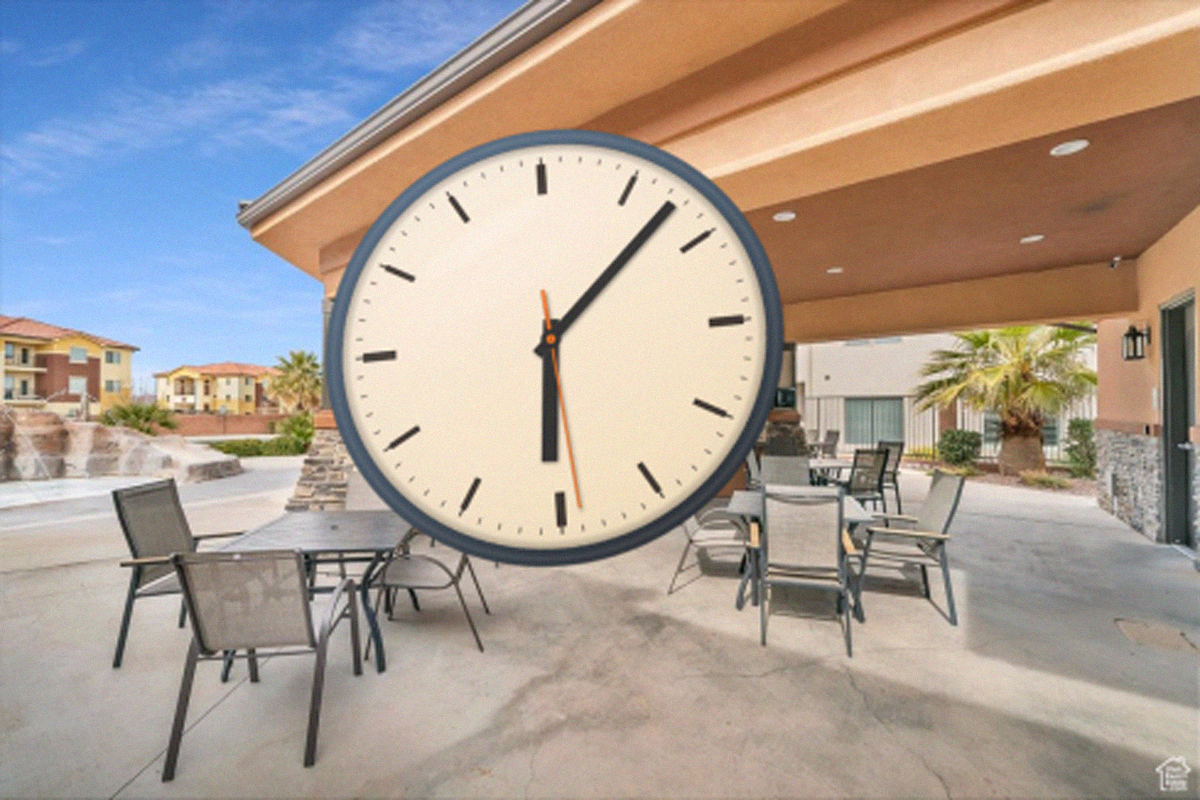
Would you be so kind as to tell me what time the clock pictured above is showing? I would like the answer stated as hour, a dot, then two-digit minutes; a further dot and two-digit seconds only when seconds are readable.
6.07.29
